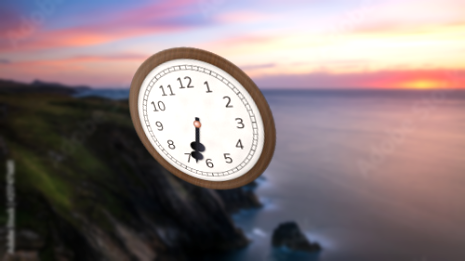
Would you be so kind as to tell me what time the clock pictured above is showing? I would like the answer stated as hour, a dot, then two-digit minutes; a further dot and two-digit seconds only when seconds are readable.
6.33
